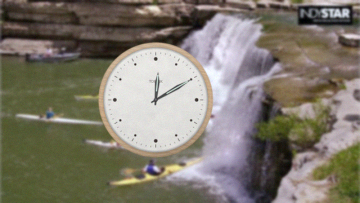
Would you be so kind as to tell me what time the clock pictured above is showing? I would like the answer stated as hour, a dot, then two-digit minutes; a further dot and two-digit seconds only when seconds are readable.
12.10
